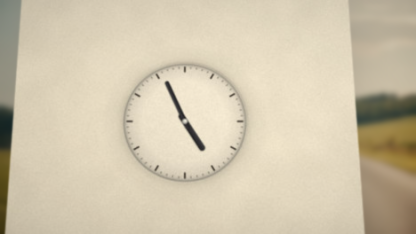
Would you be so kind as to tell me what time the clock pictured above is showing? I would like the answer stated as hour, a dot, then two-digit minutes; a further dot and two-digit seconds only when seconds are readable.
4.56
